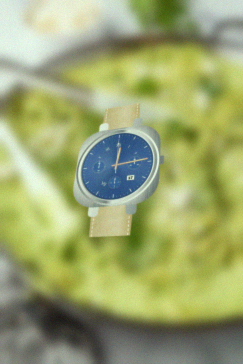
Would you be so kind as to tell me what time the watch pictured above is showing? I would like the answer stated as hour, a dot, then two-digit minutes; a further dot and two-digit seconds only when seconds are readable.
12.14
